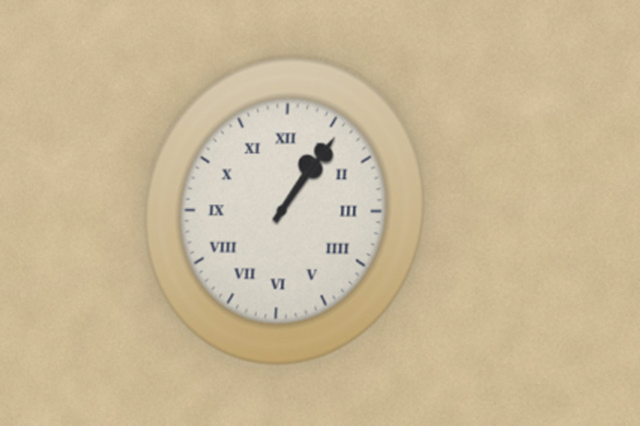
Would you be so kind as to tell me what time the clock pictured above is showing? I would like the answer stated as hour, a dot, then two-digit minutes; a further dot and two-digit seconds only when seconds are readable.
1.06
